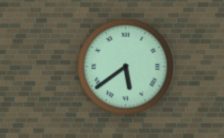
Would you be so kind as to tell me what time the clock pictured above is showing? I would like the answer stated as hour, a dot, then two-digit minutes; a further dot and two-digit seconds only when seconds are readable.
5.39
